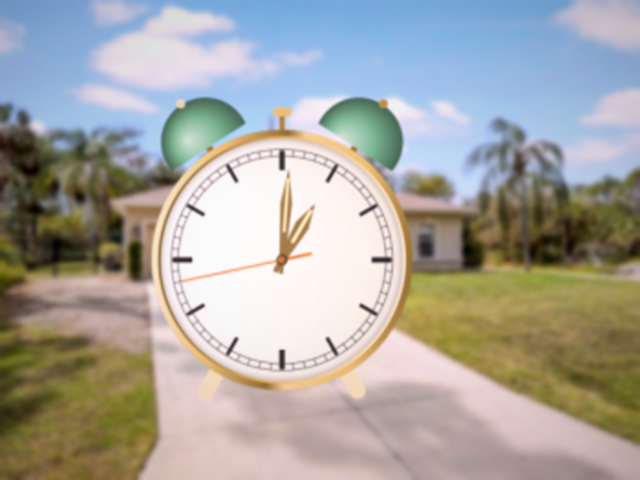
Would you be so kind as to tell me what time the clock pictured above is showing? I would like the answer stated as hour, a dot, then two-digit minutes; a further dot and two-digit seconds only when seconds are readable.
1.00.43
